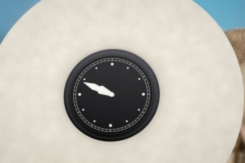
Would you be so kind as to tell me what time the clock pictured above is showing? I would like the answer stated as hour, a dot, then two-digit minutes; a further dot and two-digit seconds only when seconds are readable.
9.49
